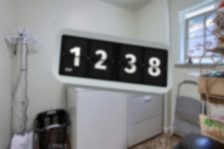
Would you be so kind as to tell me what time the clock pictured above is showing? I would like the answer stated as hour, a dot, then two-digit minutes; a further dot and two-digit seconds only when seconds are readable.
12.38
